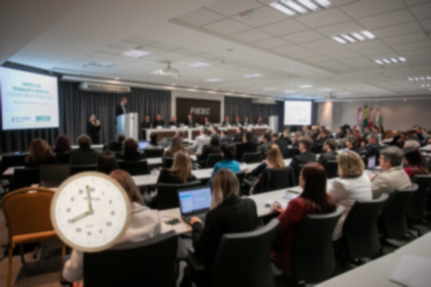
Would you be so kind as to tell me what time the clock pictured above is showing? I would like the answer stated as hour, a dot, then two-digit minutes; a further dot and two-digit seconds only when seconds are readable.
7.58
